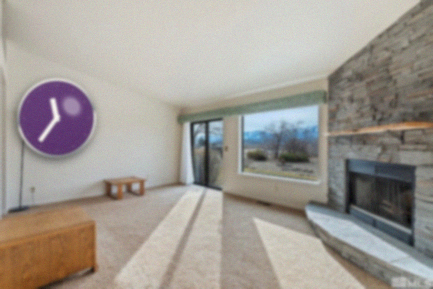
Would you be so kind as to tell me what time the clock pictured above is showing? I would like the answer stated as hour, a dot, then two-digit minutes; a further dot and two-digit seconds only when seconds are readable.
11.36
